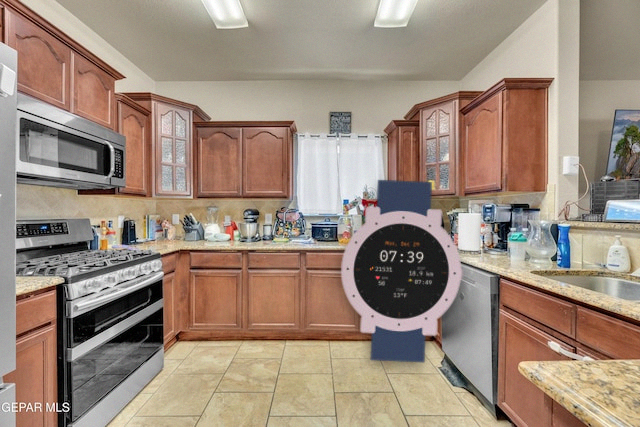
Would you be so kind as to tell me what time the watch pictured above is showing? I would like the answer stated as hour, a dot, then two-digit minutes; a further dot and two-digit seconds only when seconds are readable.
7.39
